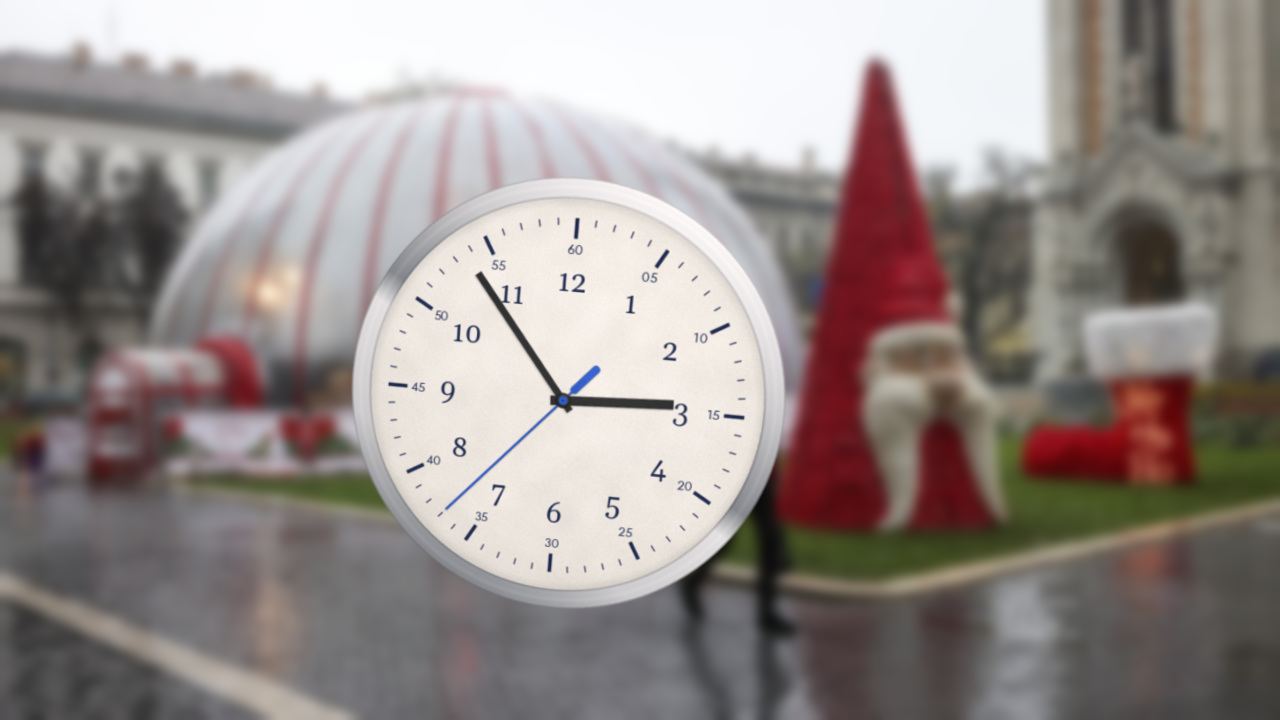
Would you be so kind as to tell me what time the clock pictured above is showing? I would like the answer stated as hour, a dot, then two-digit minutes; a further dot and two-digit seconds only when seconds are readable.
2.53.37
